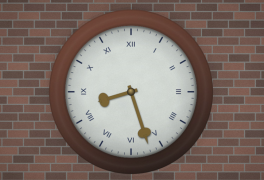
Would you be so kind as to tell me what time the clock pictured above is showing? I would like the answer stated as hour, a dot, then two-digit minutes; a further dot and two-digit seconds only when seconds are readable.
8.27
